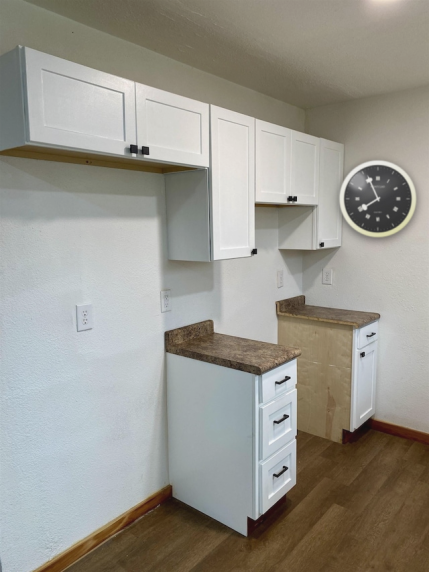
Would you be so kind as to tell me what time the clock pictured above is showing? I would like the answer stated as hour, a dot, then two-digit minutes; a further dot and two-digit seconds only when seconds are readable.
7.56
